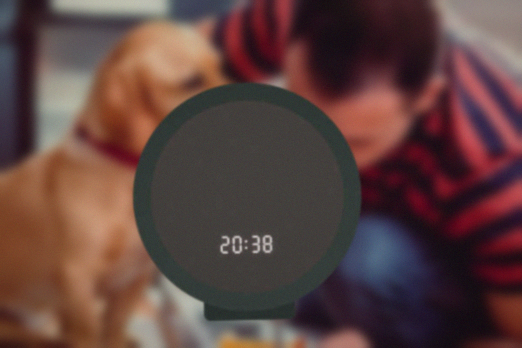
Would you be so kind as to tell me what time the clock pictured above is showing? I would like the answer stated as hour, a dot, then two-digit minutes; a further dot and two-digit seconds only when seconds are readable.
20.38
